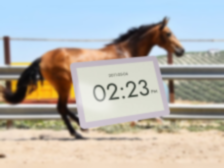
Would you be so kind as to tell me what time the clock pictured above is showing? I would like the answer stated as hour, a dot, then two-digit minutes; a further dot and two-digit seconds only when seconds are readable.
2.23
